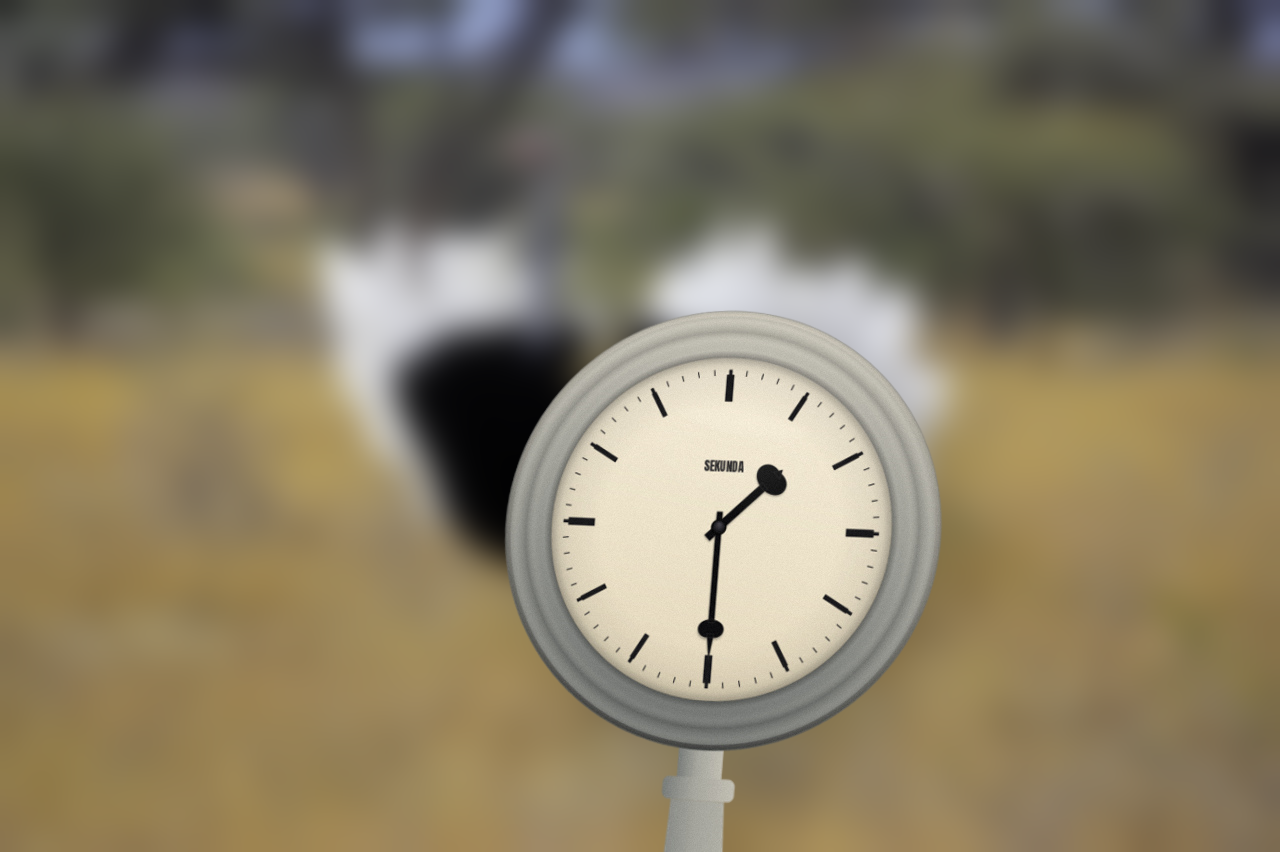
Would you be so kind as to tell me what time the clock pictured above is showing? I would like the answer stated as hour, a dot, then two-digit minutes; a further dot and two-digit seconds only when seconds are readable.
1.30
